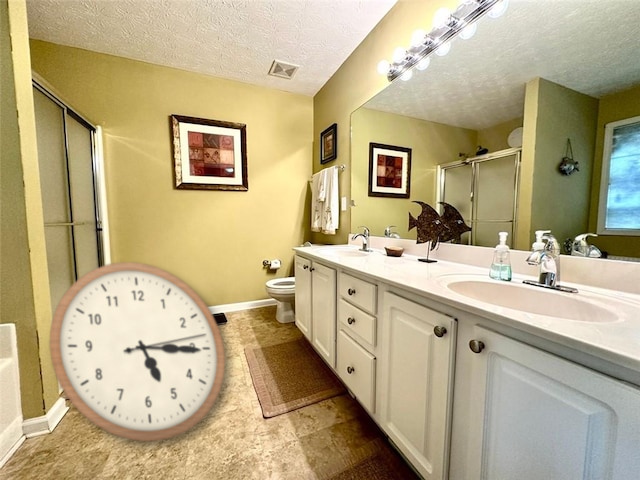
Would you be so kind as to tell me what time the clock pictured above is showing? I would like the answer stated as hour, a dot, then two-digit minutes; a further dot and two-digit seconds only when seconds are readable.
5.15.13
